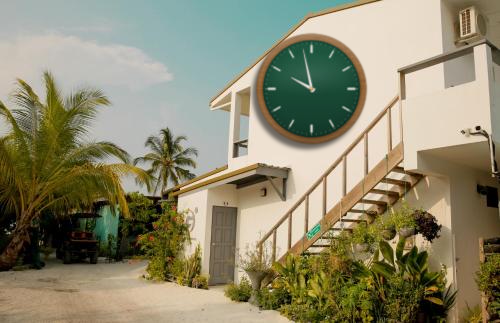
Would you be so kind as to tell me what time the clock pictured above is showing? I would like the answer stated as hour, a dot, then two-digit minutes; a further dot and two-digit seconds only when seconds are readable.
9.58
